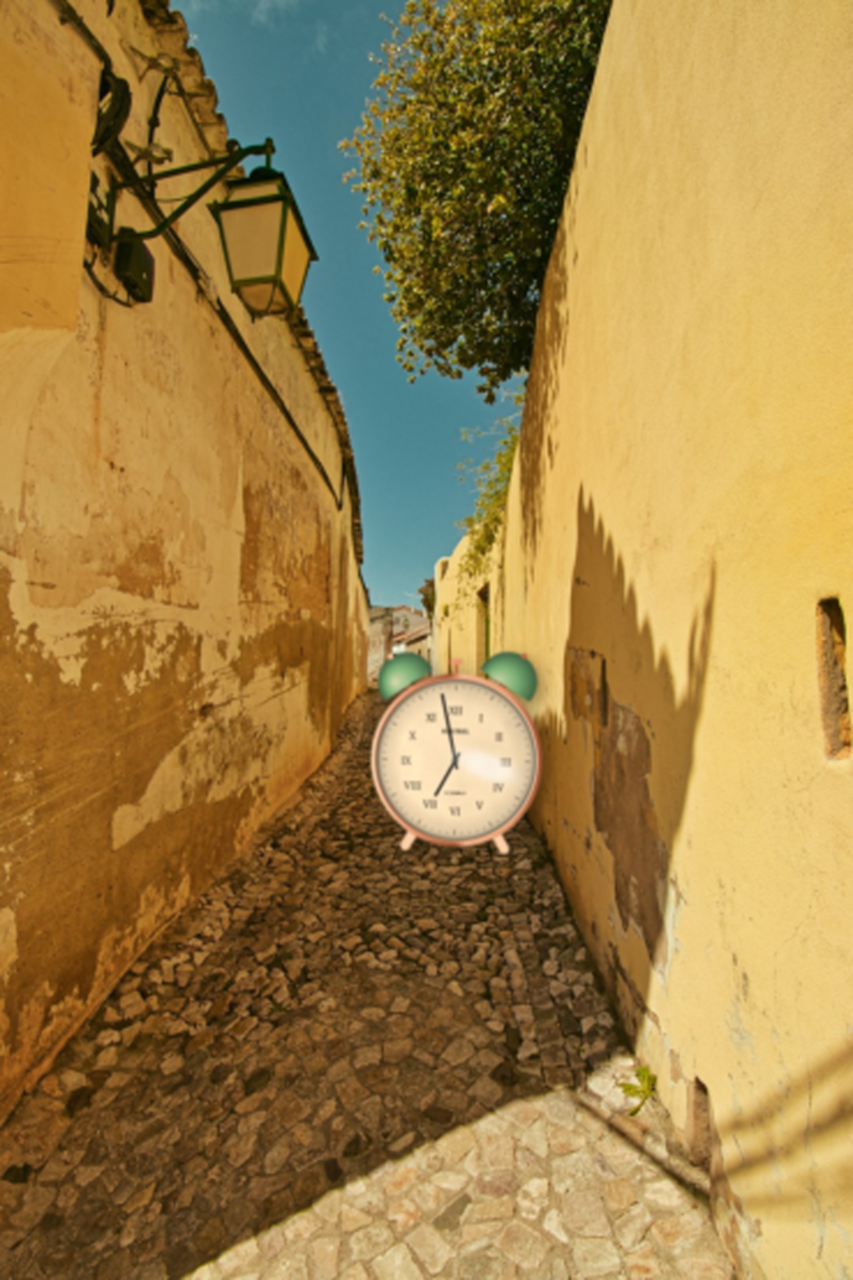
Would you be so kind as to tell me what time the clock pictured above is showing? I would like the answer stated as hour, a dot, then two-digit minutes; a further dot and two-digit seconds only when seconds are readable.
6.58
